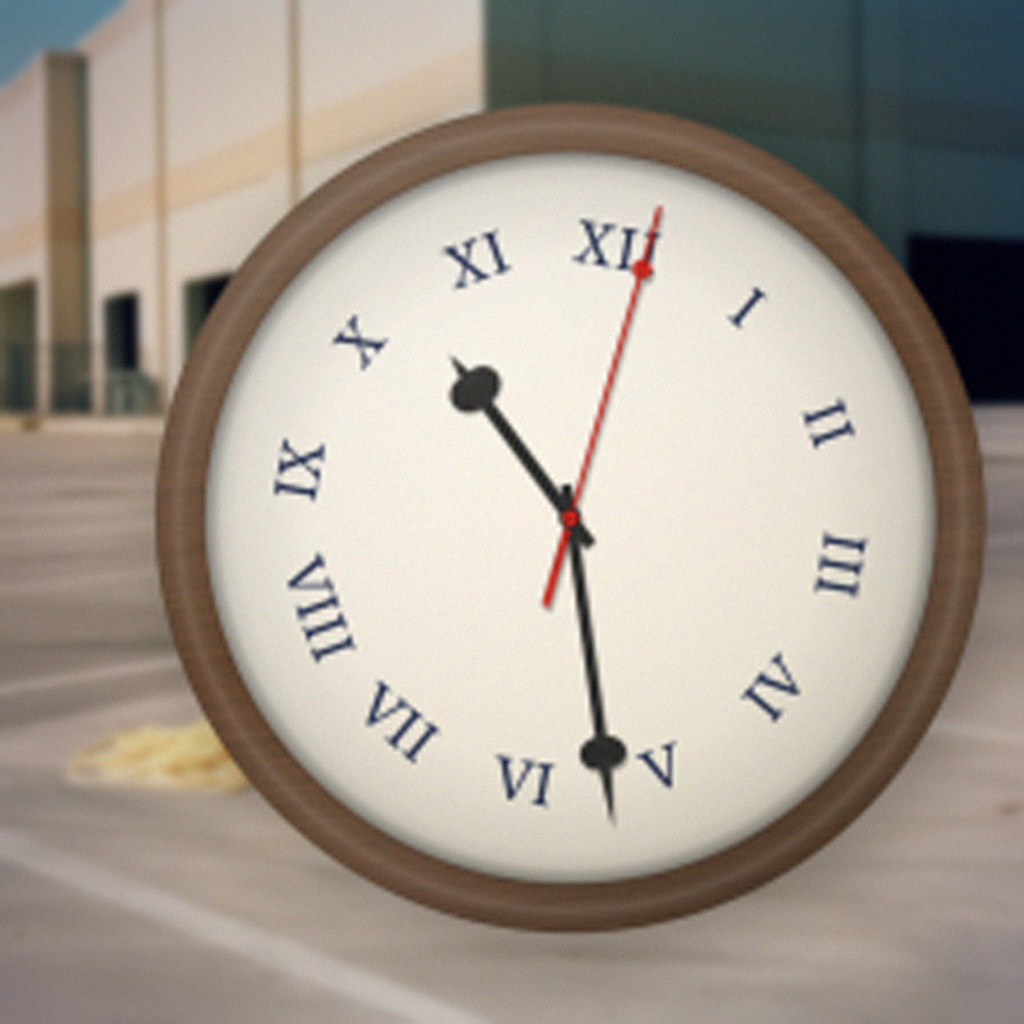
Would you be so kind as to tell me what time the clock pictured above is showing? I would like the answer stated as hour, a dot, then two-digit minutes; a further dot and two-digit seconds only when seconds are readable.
10.27.01
